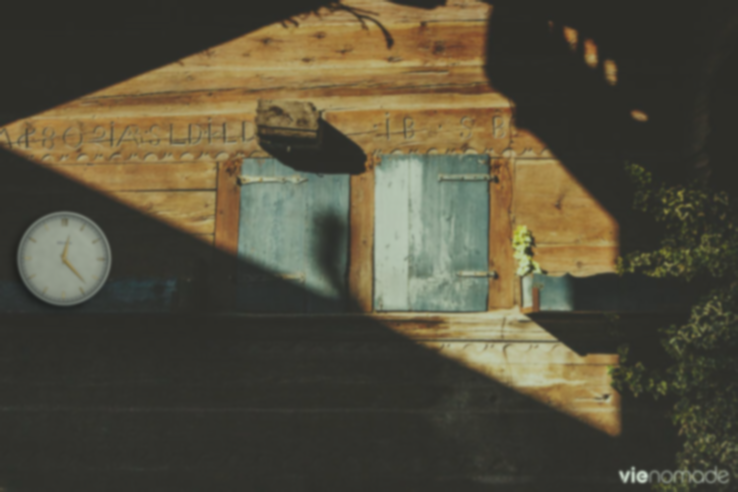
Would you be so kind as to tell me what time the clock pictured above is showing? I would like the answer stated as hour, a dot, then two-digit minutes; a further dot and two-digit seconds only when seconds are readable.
12.23
